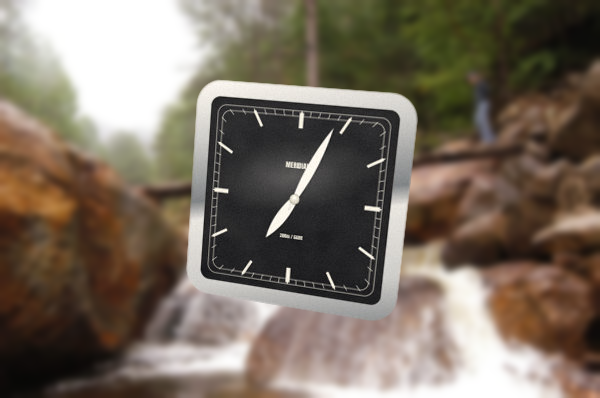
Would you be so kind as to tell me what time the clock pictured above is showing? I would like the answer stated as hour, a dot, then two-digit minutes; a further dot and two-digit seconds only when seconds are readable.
7.04
